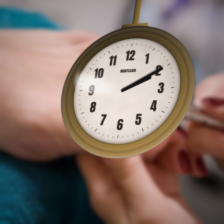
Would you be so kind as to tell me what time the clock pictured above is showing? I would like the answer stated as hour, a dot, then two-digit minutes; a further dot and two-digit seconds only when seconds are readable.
2.10
